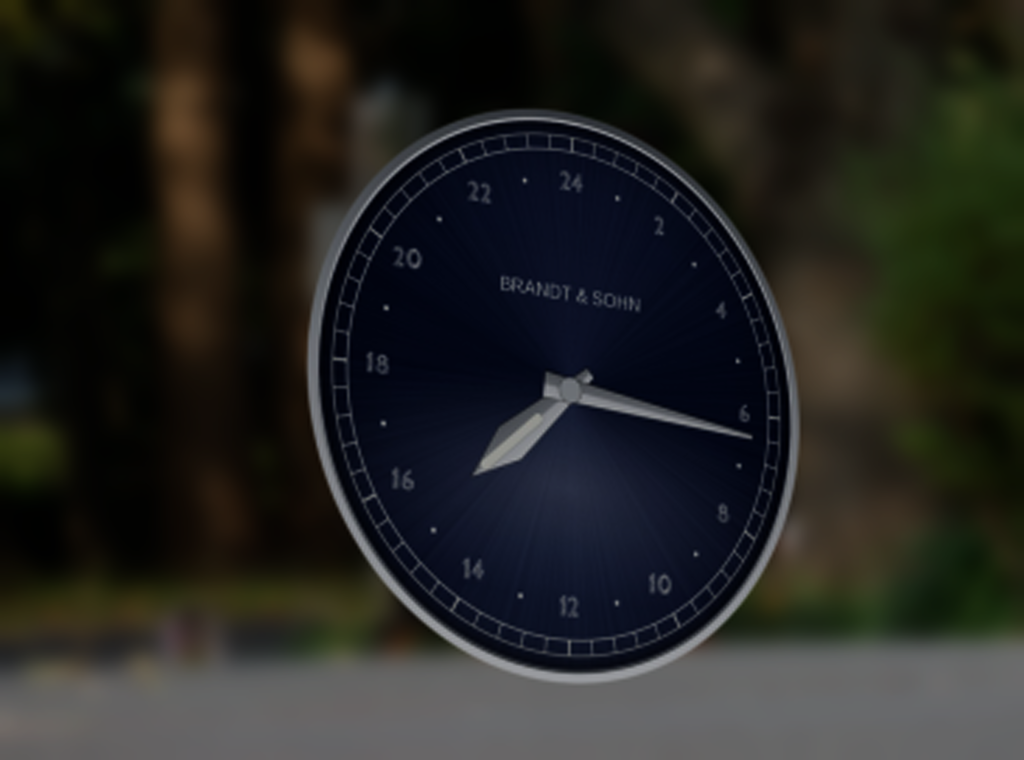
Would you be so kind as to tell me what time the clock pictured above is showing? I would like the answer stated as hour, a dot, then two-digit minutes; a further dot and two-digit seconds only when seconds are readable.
15.16
